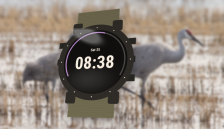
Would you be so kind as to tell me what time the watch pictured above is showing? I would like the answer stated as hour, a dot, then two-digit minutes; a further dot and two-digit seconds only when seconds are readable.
8.38
